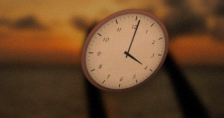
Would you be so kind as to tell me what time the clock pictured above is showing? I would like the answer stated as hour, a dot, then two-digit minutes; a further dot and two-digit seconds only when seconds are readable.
4.01
